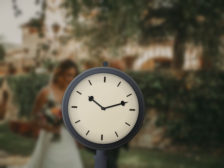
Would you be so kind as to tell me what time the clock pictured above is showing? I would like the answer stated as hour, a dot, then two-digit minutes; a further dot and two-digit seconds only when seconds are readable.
10.12
